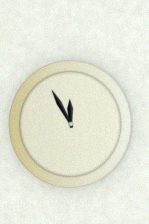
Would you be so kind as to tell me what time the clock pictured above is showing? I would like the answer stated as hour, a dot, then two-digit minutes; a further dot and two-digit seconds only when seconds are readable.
11.55
